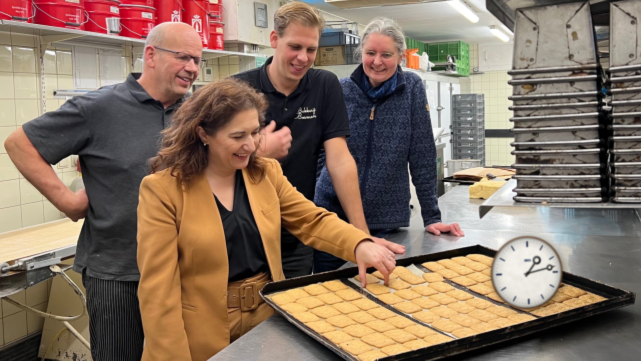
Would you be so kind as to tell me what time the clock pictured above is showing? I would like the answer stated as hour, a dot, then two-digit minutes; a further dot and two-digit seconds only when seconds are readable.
1.13
